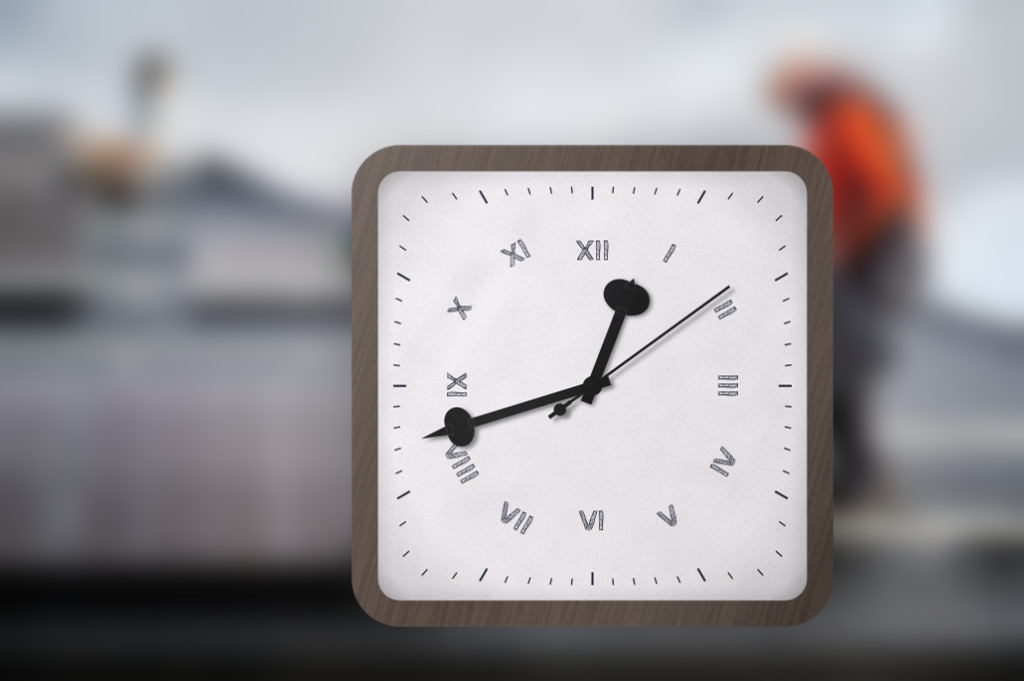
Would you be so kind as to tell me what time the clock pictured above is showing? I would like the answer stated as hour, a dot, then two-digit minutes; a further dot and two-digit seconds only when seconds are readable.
12.42.09
